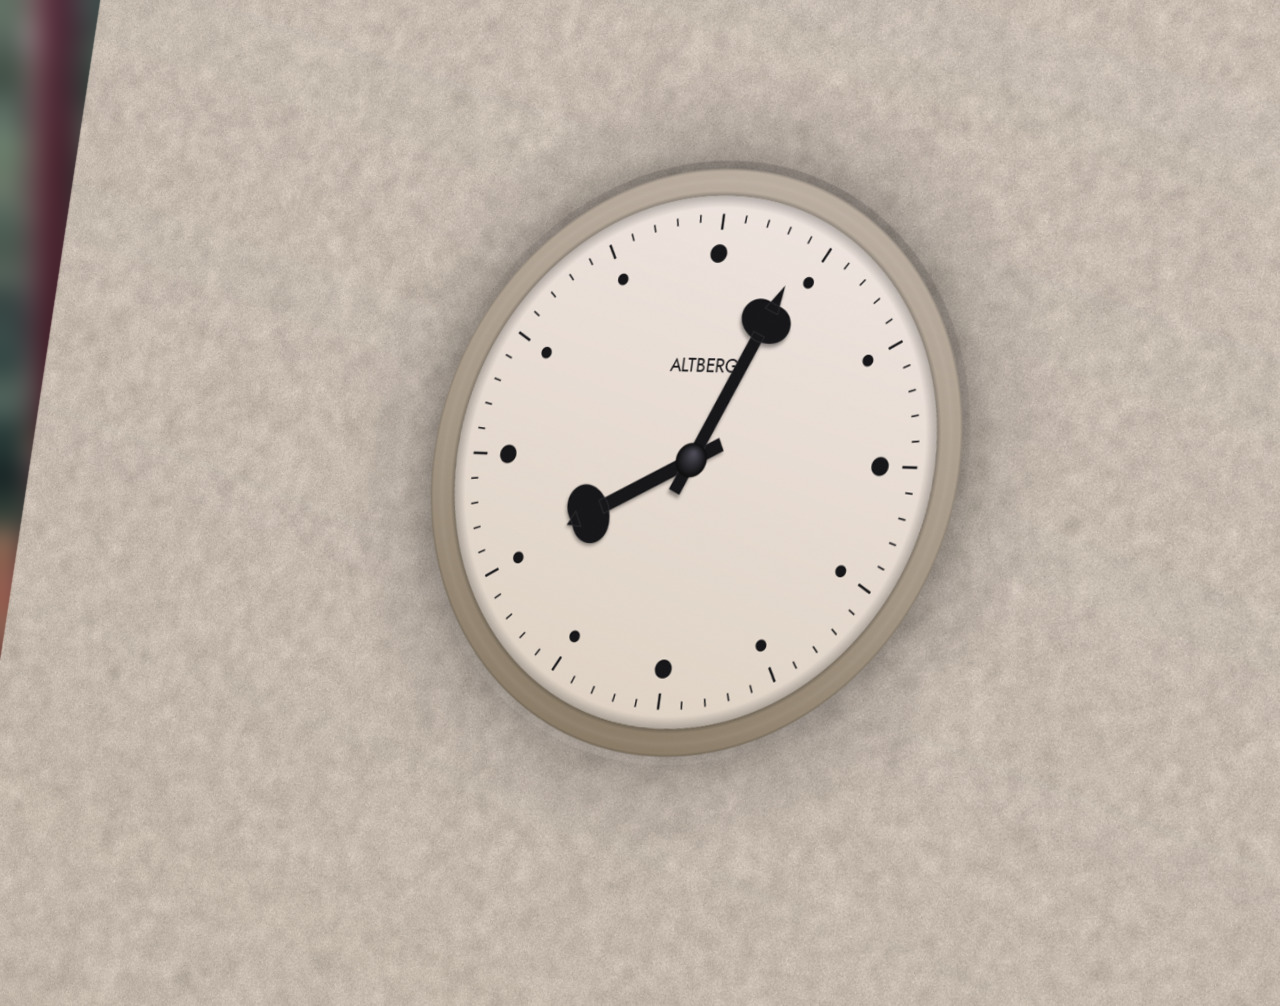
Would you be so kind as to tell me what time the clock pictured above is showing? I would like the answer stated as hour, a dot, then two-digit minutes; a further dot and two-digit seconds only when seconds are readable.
8.04
